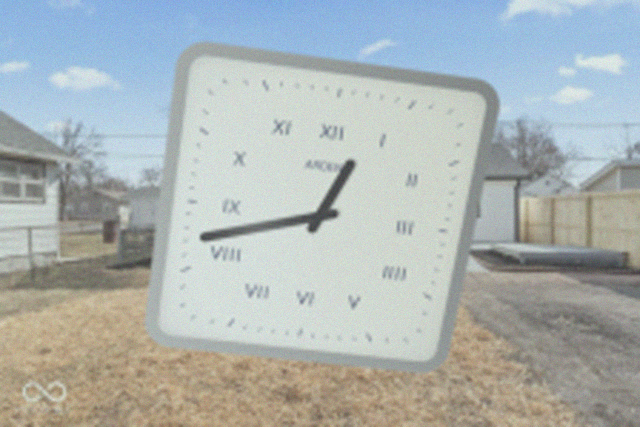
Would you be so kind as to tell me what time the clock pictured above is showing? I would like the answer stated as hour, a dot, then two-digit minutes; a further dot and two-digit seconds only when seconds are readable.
12.42
